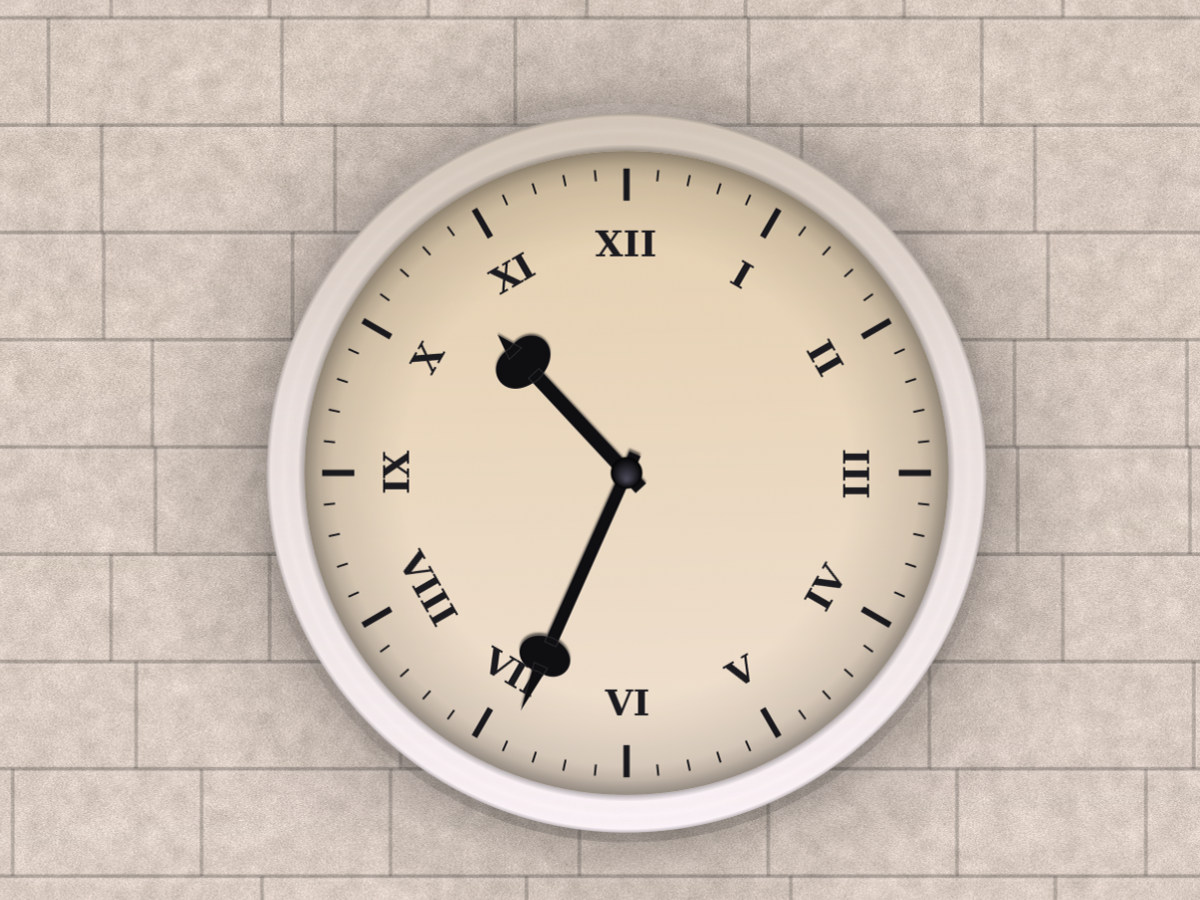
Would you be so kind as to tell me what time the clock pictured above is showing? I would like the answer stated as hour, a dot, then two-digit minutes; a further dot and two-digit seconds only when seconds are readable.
10.34
